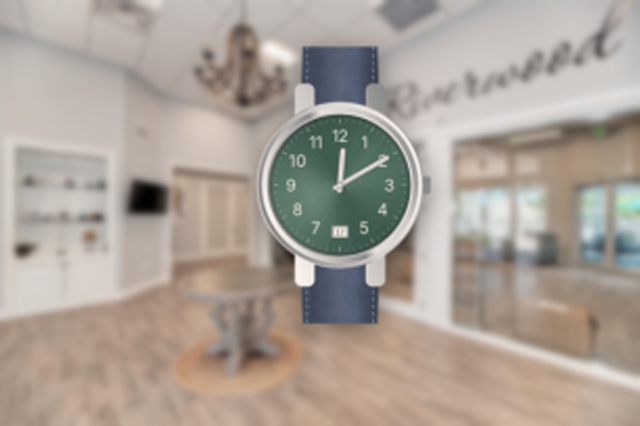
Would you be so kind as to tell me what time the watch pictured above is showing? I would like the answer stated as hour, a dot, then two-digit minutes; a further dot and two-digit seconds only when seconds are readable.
12.10
